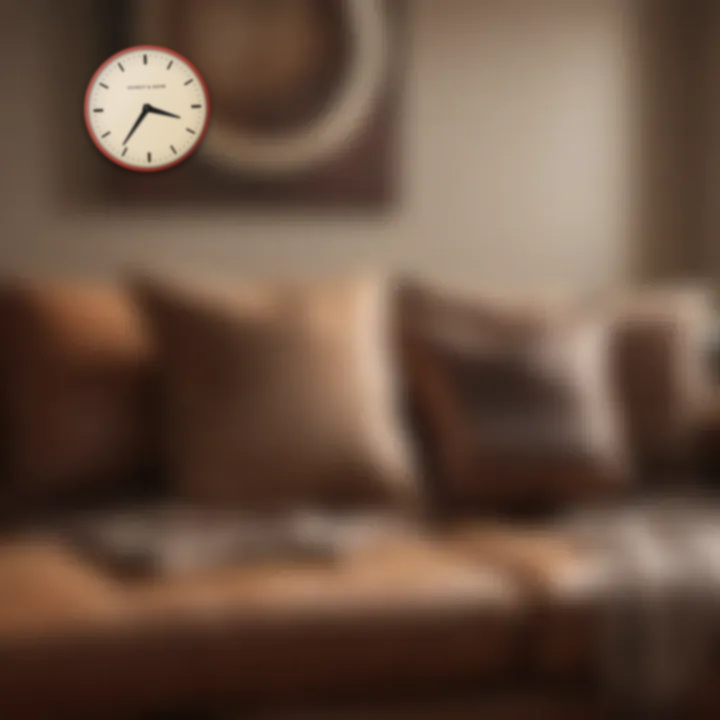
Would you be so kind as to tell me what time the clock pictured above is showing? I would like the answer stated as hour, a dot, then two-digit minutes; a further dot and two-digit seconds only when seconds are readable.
3.36
